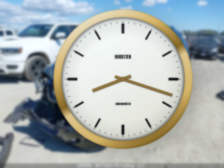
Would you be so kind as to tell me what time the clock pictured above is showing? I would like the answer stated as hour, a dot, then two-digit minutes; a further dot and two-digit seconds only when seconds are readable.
8.18
